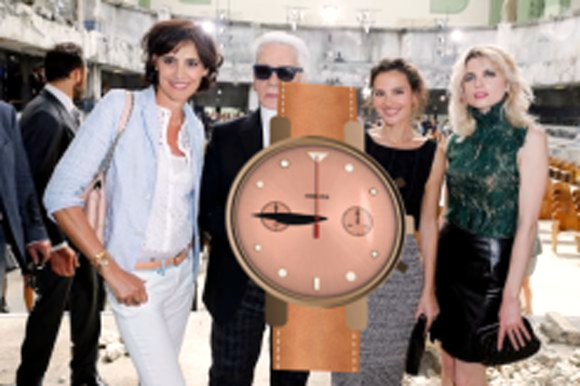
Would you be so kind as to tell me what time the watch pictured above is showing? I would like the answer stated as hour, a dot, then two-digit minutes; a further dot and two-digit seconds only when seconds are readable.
8.45
